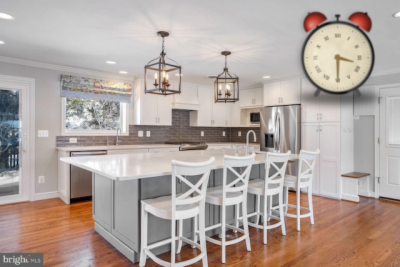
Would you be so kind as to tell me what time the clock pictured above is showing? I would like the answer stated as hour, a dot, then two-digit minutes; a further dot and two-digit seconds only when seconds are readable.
3.30
